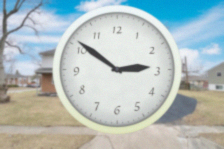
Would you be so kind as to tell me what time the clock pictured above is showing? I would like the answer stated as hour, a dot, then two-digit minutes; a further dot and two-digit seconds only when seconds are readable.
2.51
